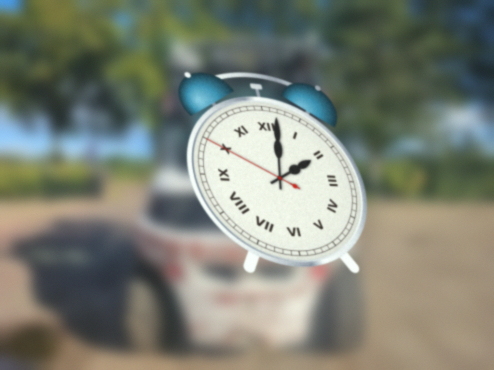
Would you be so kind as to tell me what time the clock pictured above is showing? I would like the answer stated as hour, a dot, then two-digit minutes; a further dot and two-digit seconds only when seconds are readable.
2.01.50
